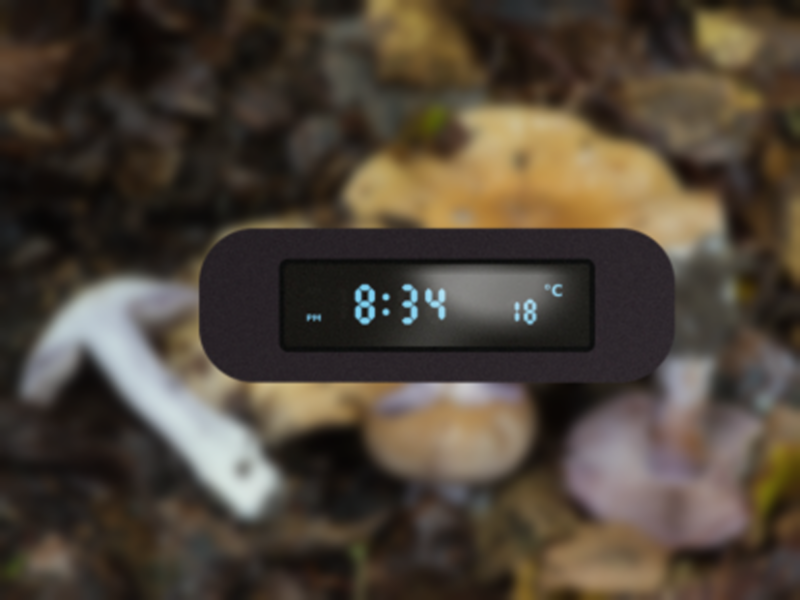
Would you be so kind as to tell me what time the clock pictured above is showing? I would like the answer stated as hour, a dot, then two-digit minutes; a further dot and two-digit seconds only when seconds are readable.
8.34
